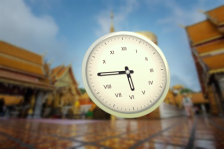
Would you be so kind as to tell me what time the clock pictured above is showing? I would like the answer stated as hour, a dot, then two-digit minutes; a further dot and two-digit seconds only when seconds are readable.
5.45
